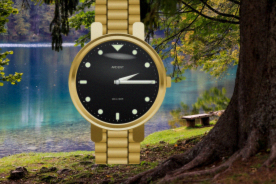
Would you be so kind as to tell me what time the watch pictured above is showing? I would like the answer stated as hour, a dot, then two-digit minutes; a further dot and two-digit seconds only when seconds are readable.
2.15
